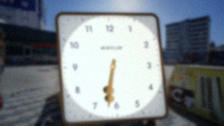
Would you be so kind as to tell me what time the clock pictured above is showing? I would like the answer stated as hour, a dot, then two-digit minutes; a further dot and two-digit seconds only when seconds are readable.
6.32
